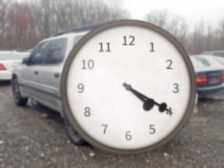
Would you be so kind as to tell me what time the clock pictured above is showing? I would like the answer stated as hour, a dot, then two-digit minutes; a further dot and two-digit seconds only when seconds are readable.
4.20
